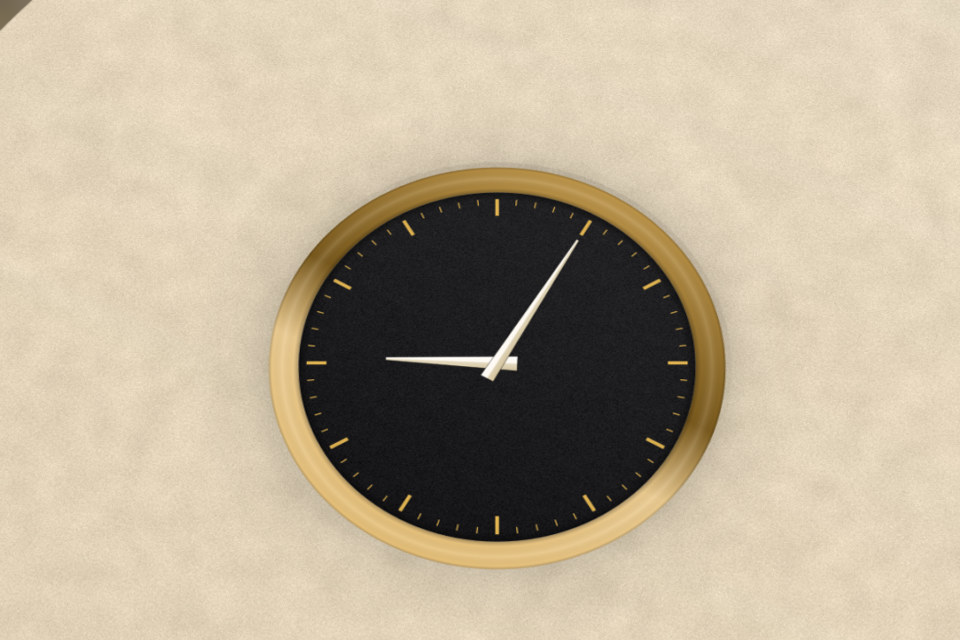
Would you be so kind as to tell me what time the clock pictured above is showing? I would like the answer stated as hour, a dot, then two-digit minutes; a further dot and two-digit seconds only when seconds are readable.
9.05
